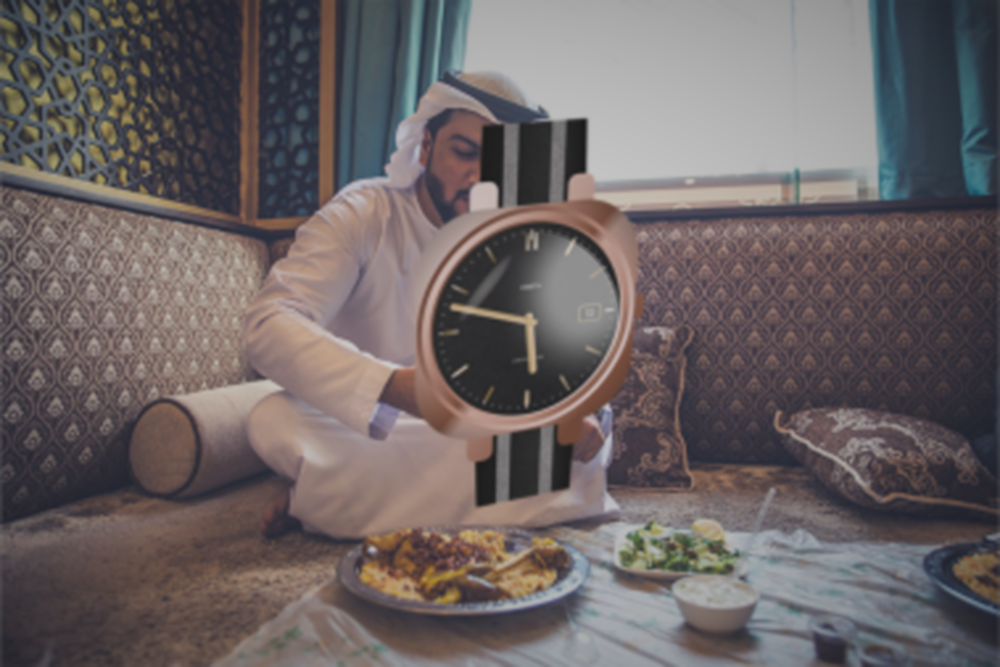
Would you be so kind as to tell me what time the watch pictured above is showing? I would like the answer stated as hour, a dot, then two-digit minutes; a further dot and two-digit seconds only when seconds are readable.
5.48
